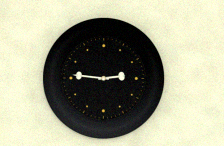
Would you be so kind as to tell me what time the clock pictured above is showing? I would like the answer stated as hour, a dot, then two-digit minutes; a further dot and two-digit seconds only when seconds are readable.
2.46
